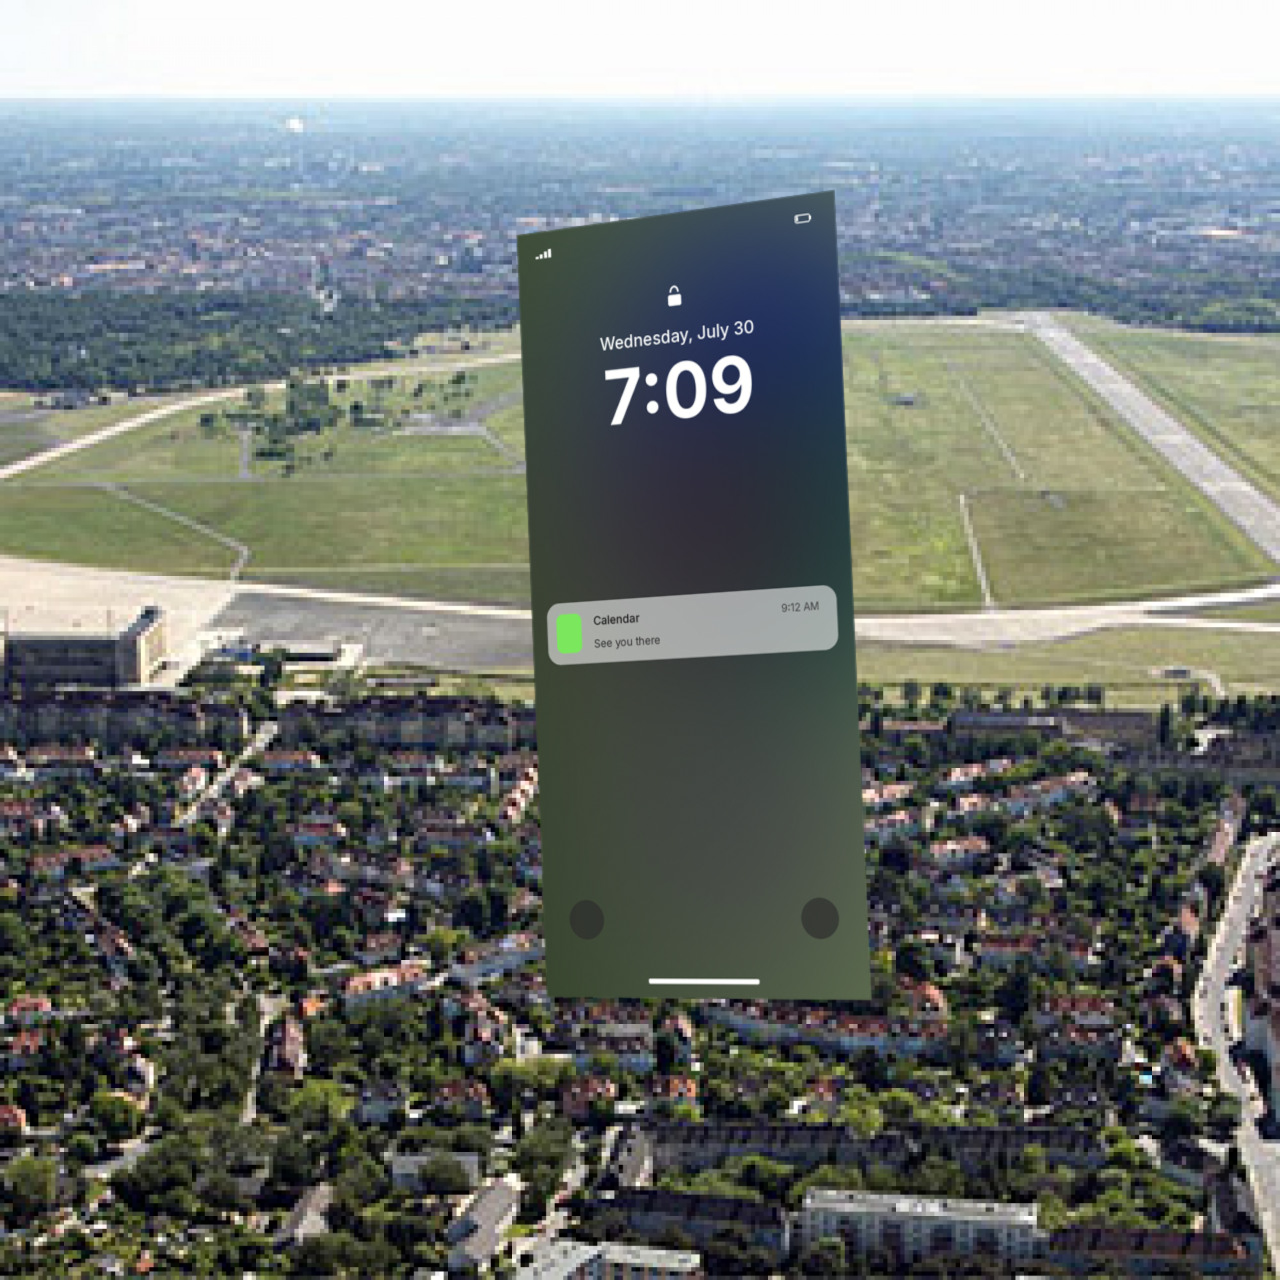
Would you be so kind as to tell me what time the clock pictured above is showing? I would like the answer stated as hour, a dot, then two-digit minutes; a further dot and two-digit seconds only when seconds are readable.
7.09
